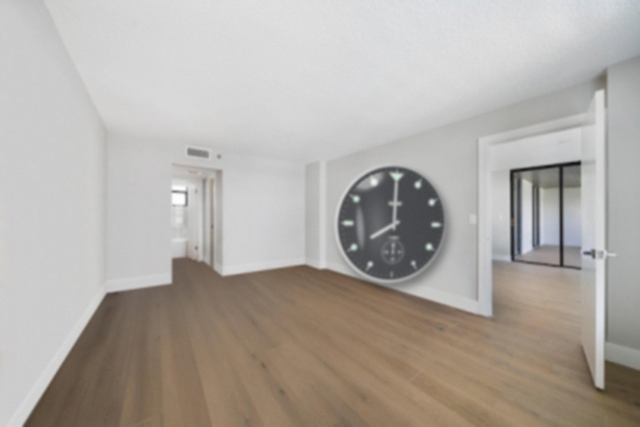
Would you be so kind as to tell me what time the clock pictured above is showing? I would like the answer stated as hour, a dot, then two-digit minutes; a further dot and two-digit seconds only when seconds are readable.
8.00
